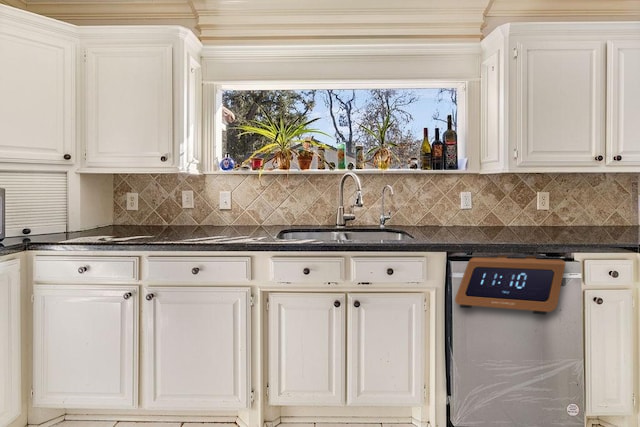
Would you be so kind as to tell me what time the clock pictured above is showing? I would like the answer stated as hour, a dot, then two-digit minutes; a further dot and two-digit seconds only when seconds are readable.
11.10
